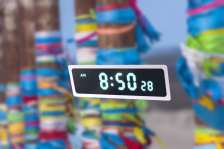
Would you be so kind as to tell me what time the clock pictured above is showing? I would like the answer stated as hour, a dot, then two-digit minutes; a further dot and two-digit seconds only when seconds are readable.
8.50.28
